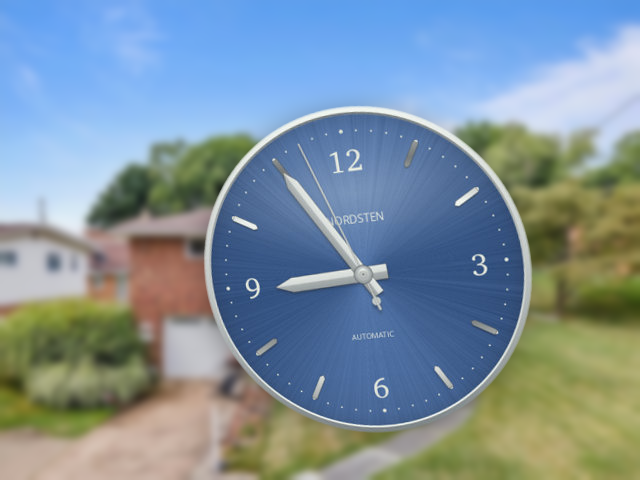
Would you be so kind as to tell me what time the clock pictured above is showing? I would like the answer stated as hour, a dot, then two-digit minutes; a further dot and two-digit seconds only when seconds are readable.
8.54.57
